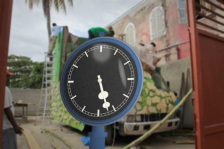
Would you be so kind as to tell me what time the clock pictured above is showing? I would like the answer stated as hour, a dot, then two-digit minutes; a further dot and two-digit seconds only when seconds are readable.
5.27
